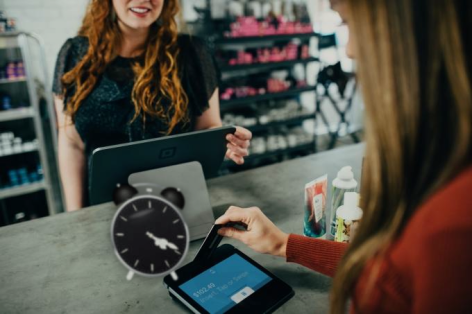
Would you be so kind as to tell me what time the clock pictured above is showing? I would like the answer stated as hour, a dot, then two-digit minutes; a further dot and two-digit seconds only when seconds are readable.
4.19
